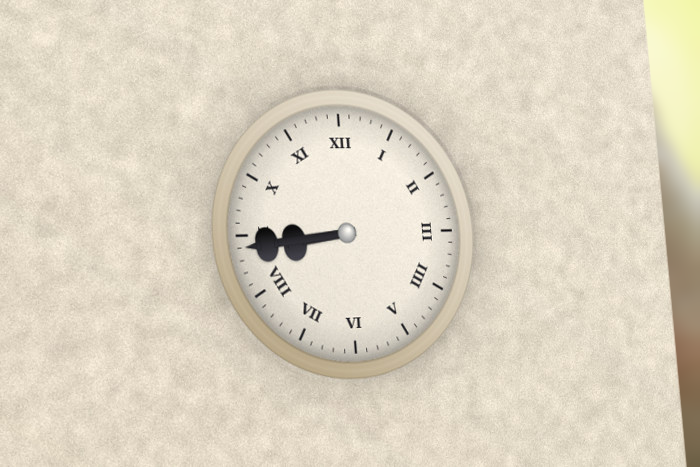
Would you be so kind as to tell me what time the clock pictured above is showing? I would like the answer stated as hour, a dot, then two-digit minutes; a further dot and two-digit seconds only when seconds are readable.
8.44
